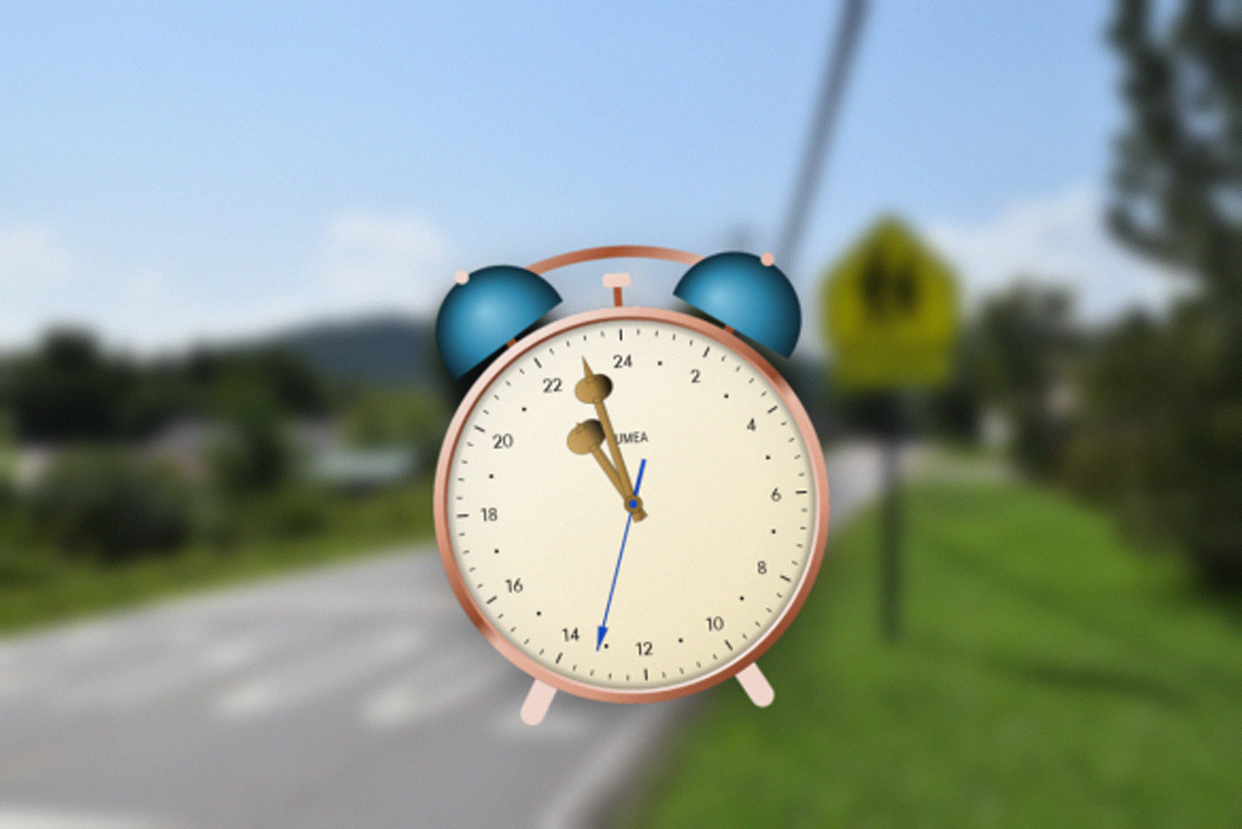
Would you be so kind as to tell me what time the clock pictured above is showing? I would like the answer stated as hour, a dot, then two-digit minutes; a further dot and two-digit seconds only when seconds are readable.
21.57.33
